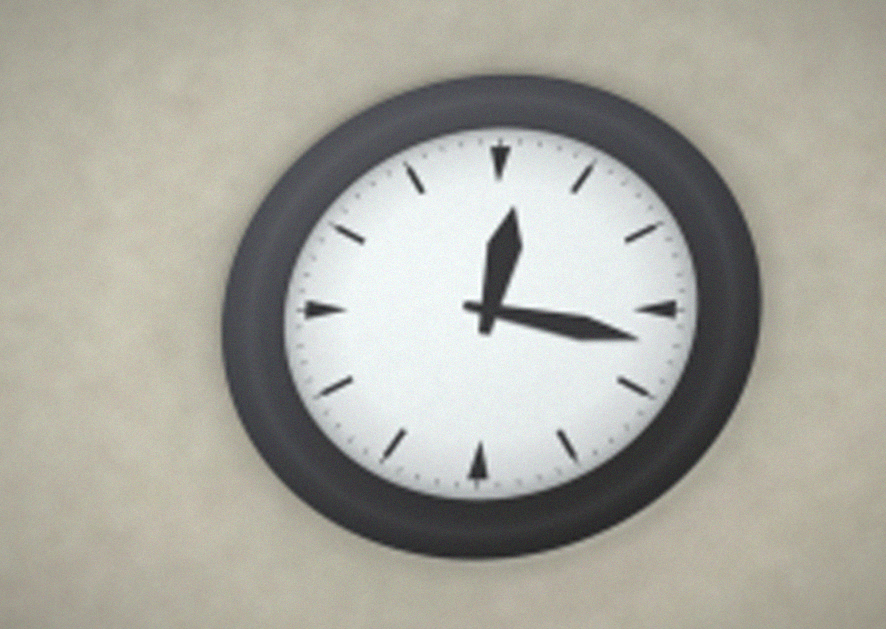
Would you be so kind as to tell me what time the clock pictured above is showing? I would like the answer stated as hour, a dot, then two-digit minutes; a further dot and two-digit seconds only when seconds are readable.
12.17
